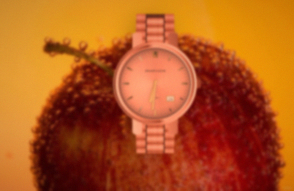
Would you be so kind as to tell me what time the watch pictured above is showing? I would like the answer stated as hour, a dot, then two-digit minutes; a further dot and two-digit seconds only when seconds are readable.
6.31
